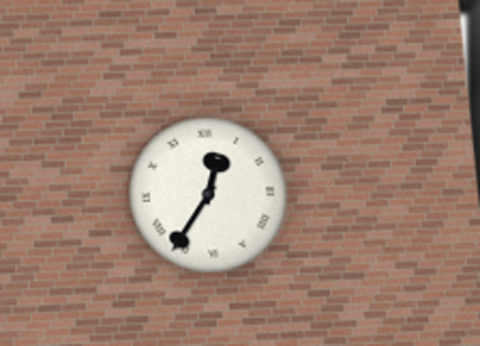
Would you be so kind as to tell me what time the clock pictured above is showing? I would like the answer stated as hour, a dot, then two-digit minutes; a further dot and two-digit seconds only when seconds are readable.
12.36
